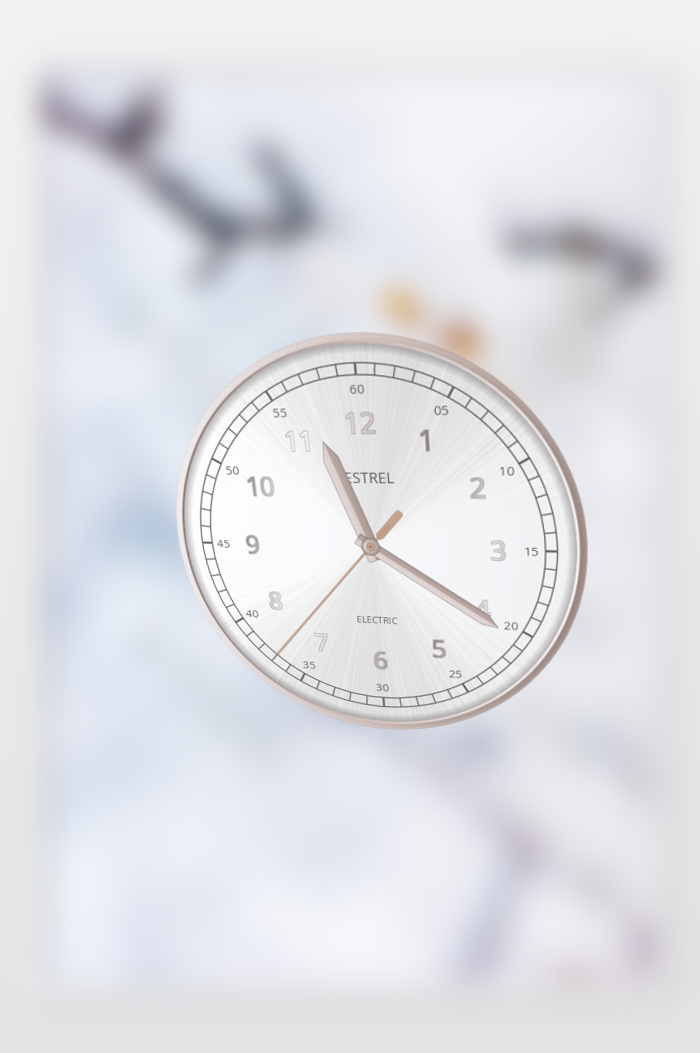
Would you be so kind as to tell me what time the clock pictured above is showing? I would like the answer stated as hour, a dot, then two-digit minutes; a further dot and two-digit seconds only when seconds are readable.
11.20.37
